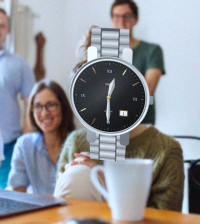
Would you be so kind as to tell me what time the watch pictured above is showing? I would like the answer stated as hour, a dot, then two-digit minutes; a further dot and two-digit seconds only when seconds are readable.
12.30
